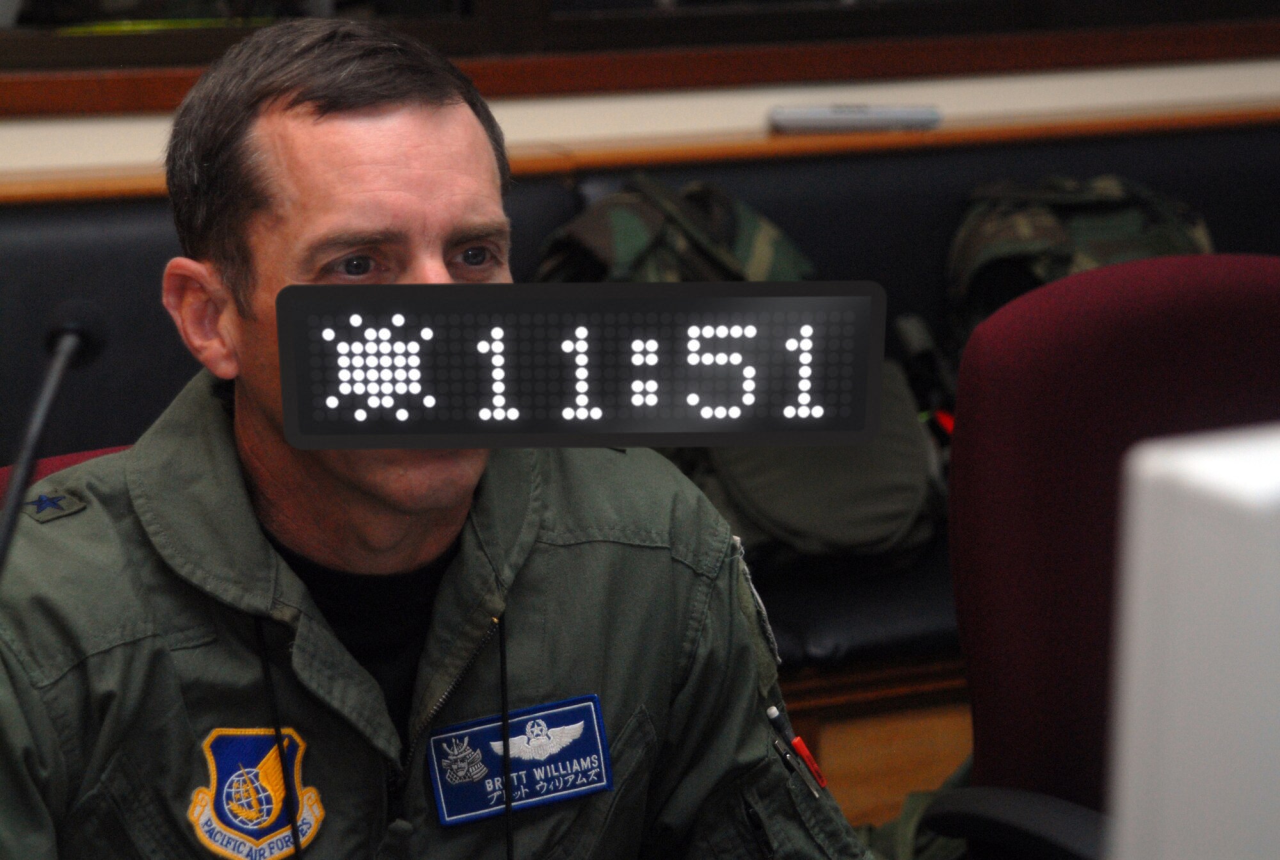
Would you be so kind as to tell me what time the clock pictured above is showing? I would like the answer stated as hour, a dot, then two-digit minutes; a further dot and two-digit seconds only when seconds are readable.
11.51
